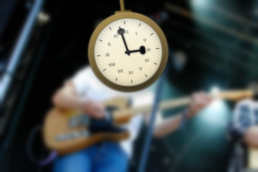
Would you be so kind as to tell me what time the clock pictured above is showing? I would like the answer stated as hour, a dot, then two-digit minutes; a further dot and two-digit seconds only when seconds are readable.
2.58
